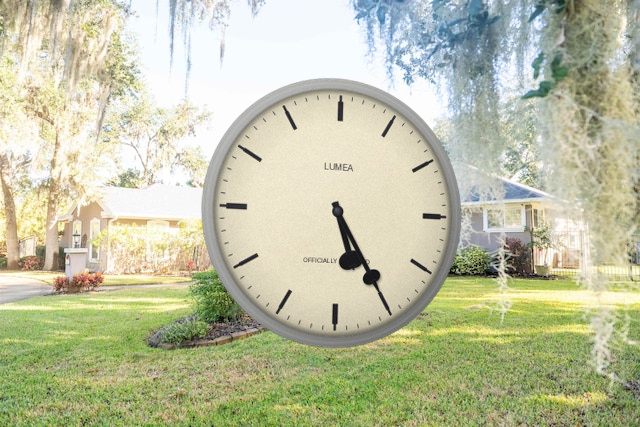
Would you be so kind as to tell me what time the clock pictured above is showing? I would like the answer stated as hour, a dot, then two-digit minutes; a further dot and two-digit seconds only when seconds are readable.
5.25
